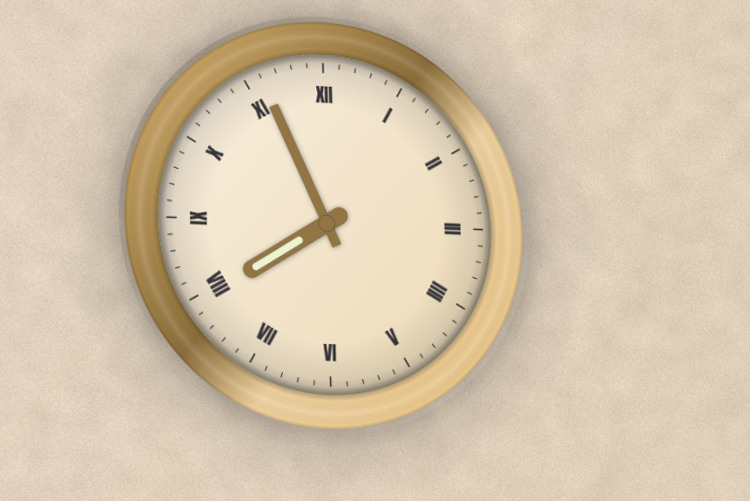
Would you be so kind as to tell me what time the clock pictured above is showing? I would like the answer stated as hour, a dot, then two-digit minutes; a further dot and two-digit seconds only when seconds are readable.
7.56
